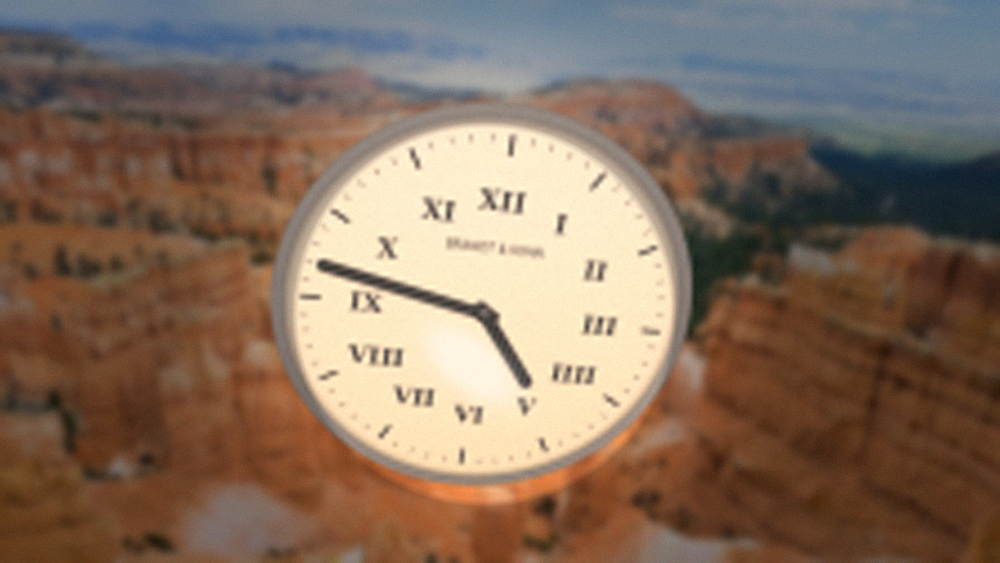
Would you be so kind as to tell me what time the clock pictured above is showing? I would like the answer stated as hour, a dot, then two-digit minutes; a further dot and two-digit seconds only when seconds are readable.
4.47
